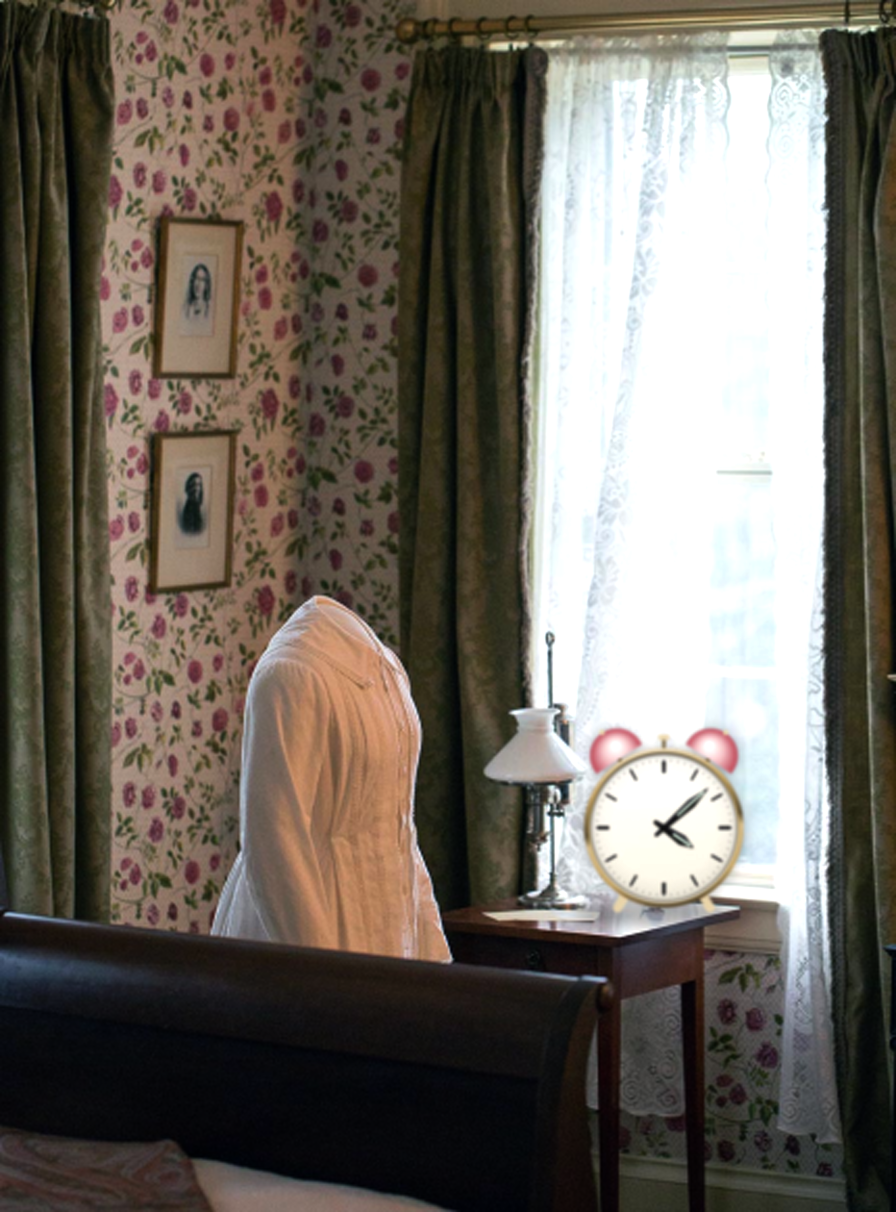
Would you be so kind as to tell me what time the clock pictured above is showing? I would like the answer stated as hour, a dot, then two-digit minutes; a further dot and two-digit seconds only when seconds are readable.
4.08
